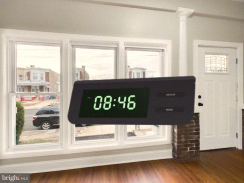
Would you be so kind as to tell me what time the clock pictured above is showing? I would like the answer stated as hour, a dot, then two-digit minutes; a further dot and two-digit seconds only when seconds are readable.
8.46
